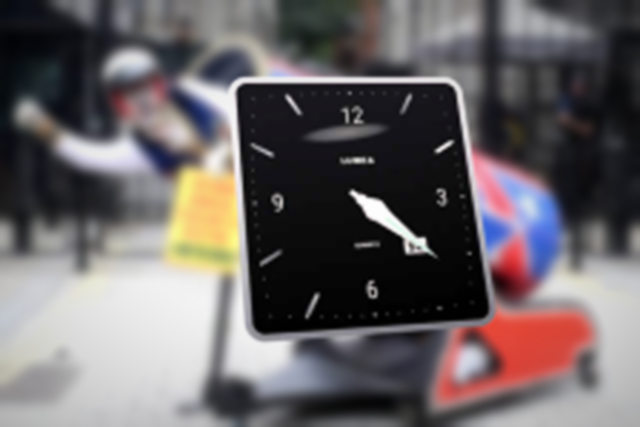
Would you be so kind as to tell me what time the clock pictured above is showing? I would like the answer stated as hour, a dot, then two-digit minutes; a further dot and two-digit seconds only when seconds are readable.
4.22
